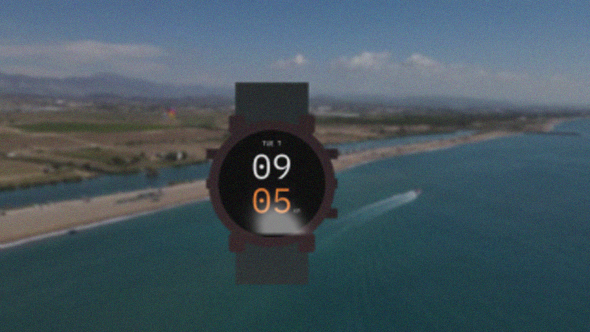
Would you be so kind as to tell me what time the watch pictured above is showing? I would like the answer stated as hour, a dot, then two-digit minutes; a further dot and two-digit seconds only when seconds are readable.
9.05
